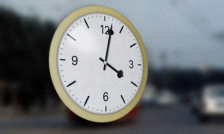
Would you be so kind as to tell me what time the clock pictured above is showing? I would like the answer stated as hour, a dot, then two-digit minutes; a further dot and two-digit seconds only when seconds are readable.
4.02
